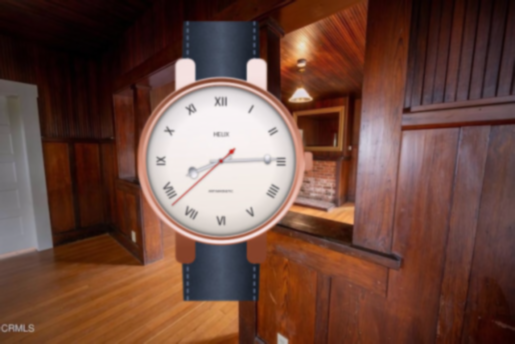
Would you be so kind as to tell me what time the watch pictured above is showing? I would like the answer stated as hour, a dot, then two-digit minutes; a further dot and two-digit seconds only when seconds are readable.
8.14.38
